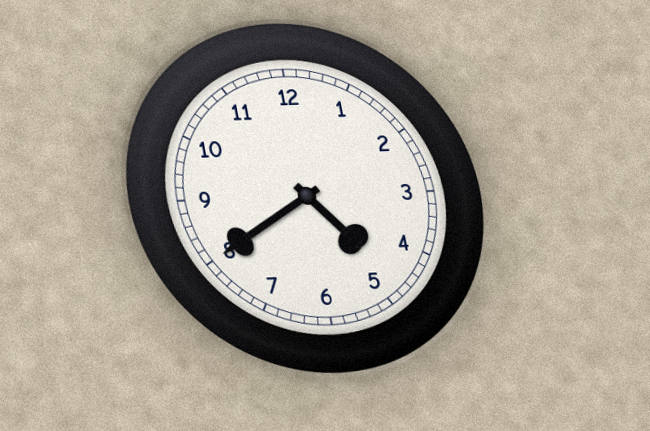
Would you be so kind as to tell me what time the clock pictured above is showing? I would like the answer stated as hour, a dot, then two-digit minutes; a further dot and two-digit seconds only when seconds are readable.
4.40
